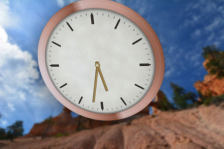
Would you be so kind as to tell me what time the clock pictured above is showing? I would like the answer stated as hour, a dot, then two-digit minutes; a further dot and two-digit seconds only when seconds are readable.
5.32
